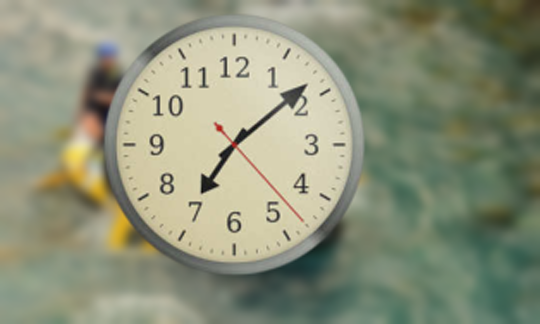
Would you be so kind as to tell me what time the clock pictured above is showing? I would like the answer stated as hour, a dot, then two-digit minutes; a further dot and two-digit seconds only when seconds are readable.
7.08.23
